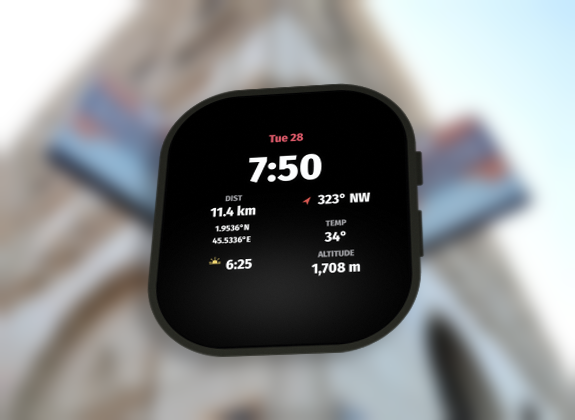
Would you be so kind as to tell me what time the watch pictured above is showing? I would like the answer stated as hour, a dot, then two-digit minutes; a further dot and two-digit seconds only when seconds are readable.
7.50
